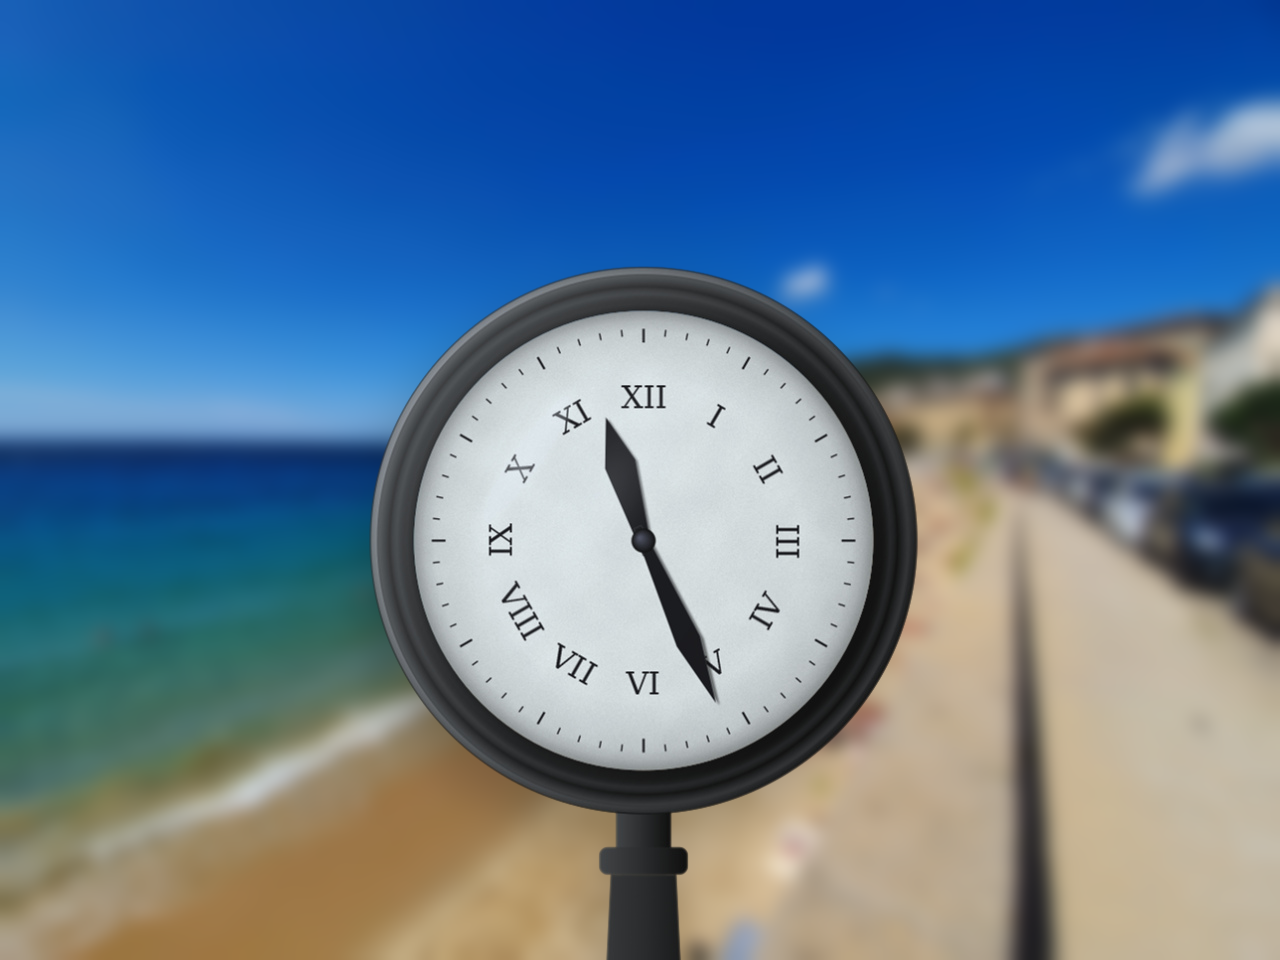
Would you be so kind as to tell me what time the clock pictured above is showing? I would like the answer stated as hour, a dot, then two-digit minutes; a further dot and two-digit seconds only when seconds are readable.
11.26
